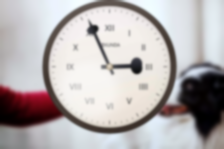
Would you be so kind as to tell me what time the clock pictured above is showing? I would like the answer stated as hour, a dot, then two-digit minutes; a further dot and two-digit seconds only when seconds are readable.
2.56
